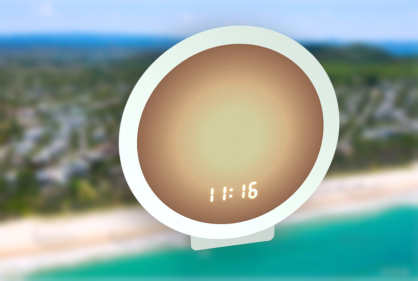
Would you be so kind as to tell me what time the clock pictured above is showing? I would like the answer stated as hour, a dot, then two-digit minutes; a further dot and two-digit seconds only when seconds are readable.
11.16
